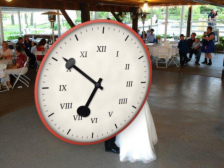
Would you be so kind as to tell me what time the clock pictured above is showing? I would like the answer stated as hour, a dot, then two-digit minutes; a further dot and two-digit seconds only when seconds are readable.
6.51
